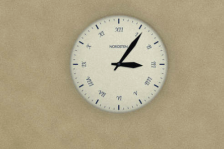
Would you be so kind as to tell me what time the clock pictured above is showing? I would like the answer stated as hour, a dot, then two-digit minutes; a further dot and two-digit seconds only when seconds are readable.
3.06
